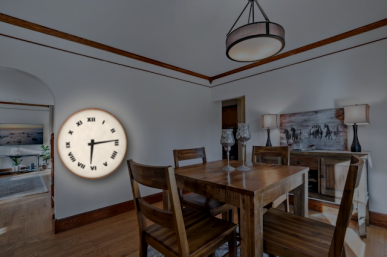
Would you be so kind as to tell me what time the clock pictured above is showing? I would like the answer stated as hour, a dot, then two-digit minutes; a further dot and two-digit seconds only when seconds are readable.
6.14
